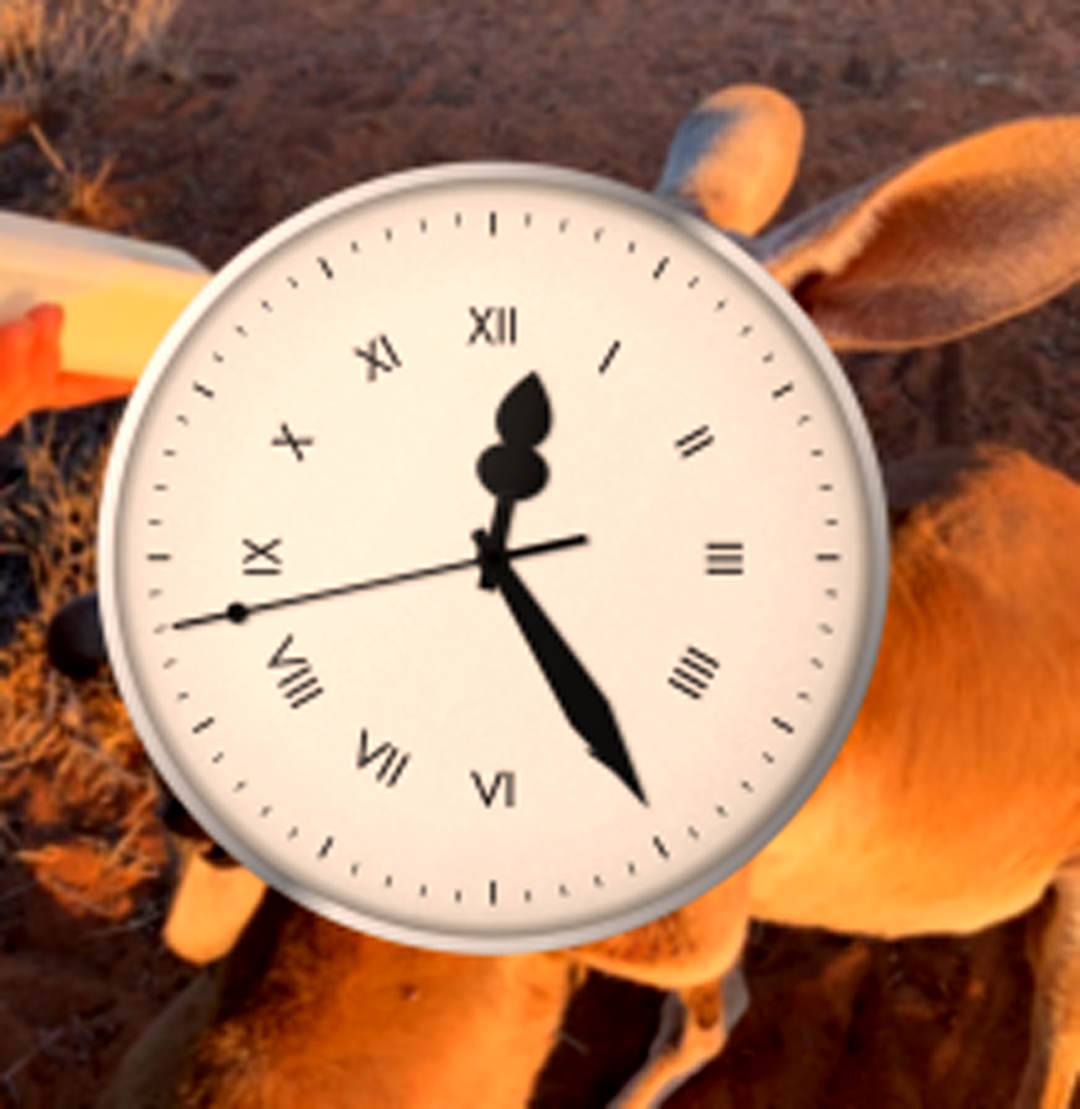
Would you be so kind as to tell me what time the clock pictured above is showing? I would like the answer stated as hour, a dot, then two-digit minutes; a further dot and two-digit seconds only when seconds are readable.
12.24.43
